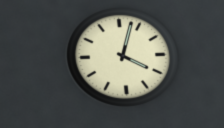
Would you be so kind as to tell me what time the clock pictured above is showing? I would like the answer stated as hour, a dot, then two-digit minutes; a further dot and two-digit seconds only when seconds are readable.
4.03
